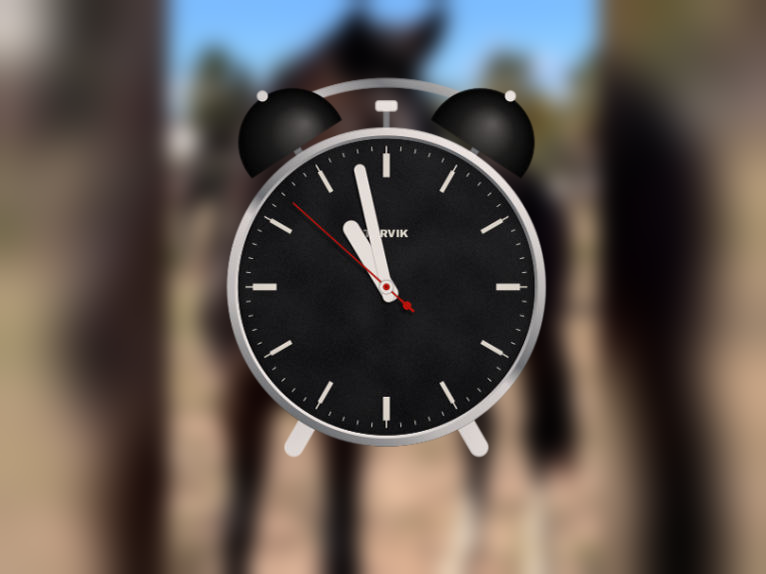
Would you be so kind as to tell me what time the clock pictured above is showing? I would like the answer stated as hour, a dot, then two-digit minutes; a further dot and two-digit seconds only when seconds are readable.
10.57.52
